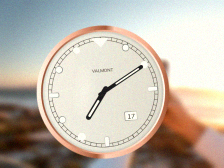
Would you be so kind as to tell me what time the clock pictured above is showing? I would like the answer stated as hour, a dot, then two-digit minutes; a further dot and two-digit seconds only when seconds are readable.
7.10
